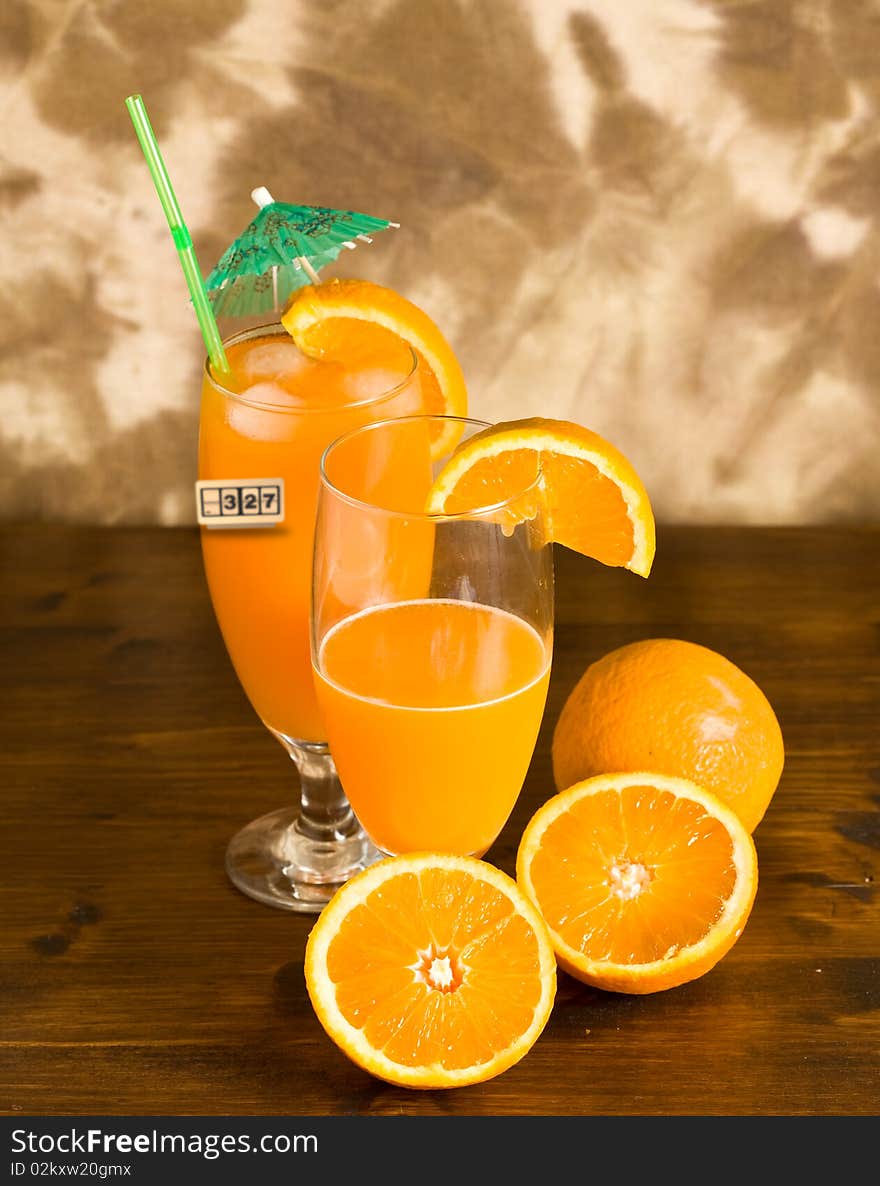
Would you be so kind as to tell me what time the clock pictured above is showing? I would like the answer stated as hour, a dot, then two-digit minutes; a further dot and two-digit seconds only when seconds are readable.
3.27
